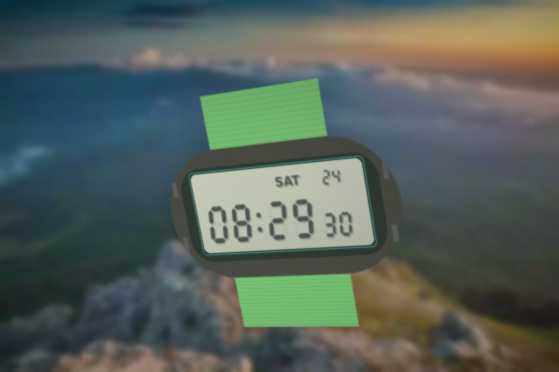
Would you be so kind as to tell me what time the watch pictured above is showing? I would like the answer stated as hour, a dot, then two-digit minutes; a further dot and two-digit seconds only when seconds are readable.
8.29.30
